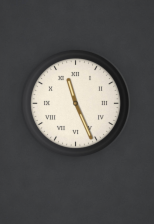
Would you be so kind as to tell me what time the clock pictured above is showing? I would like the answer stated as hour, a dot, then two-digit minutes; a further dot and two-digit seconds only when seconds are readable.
11.26
